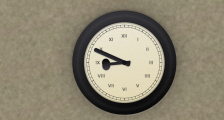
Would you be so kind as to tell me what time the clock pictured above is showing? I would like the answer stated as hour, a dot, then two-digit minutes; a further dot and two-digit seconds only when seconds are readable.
8.49
